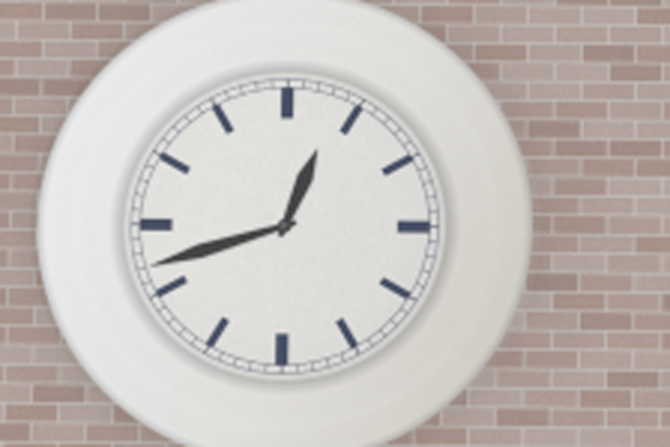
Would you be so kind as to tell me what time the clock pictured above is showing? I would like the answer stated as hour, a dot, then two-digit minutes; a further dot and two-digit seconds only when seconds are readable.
12.42
